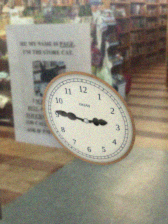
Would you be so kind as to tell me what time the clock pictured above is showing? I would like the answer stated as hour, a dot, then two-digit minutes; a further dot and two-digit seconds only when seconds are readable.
2.46
